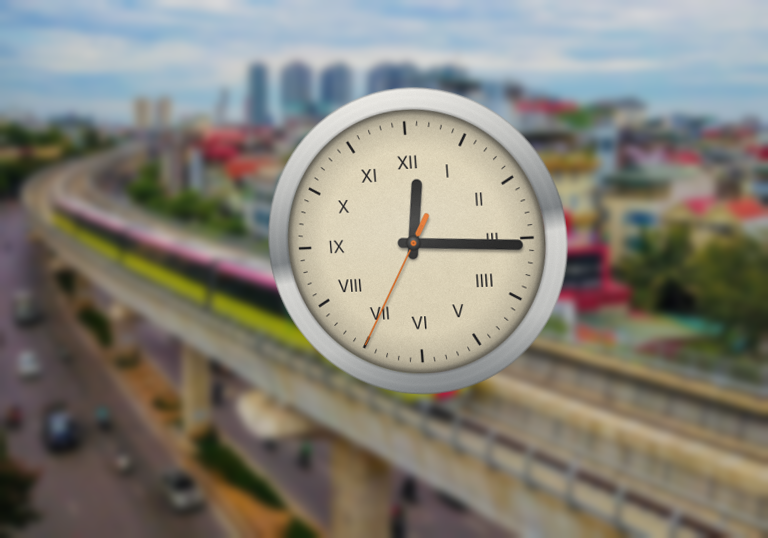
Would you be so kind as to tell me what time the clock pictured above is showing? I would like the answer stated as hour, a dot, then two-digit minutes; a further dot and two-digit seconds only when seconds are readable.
12.15.35
